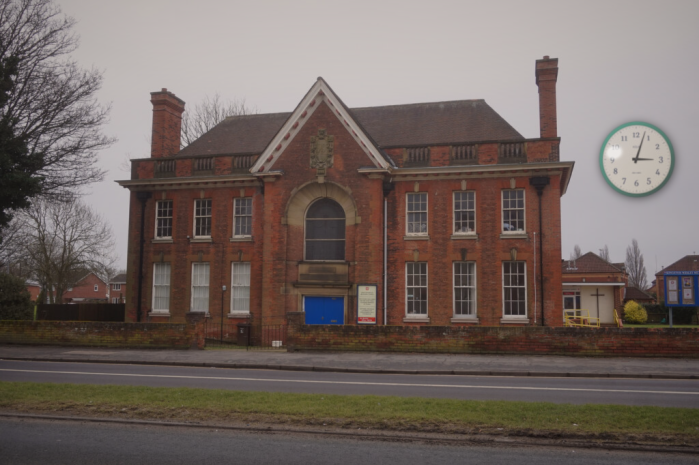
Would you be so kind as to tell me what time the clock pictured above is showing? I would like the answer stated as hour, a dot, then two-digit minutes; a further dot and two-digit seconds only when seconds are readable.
3.03
